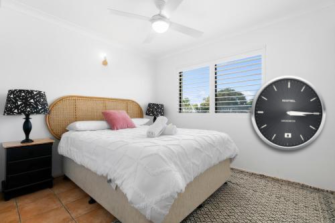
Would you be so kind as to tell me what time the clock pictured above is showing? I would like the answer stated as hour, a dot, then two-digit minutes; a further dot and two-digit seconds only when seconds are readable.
3.15
